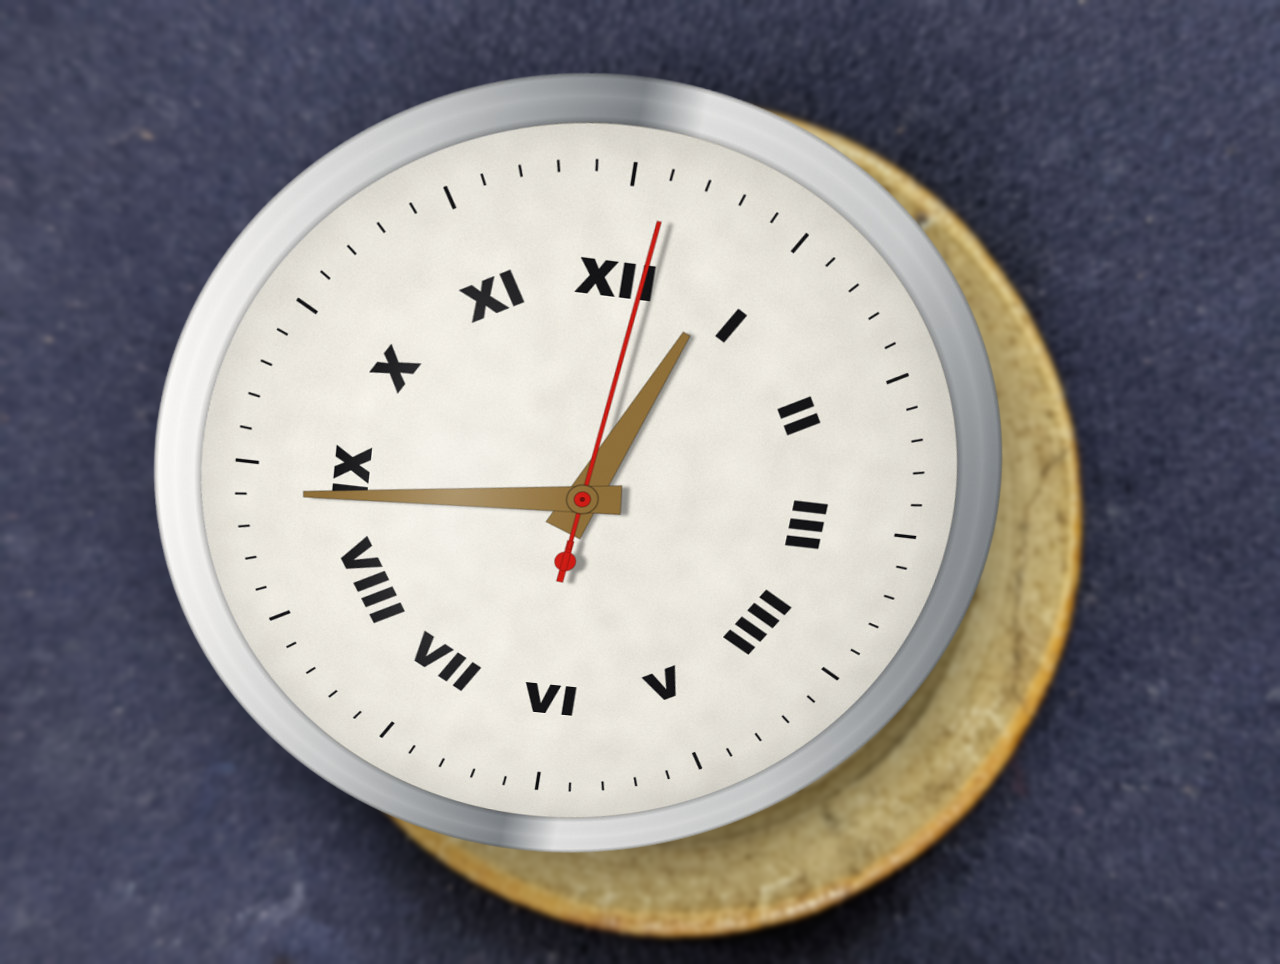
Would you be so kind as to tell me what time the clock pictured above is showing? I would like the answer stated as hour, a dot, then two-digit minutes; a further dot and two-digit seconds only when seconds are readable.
12.44.01
